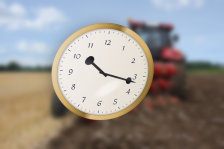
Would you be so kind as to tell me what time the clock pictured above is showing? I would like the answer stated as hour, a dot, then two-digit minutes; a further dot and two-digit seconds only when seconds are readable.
10.17
